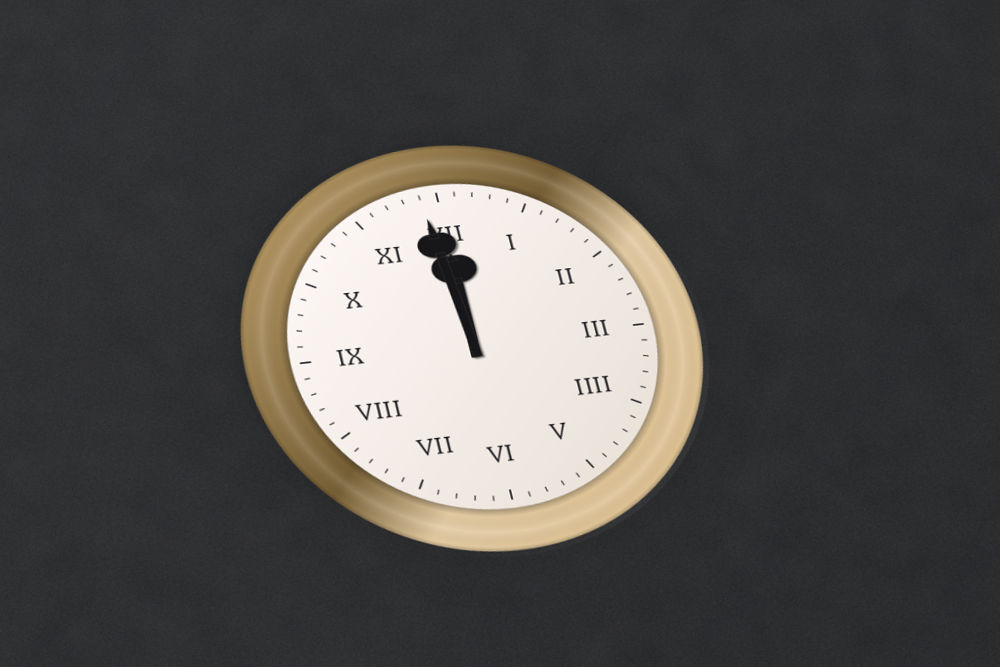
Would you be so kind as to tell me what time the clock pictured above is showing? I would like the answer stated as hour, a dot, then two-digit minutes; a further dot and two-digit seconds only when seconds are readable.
11.59
